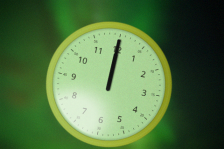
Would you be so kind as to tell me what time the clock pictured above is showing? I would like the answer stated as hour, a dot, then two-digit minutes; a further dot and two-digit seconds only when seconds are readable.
12.00
